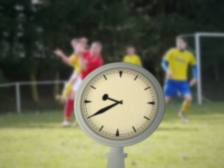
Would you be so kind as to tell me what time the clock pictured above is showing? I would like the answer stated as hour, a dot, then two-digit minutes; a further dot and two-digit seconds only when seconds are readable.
9.40
